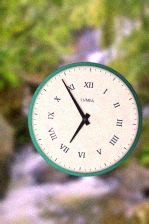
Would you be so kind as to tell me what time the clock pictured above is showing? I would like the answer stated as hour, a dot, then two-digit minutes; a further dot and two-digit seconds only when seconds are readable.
6.54
